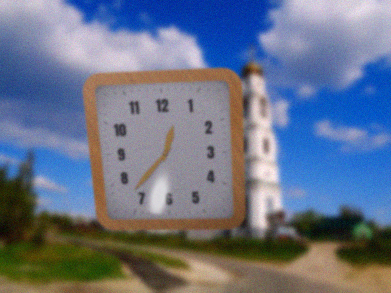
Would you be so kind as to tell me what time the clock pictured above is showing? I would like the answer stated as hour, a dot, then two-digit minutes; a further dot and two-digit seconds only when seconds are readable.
12.37
